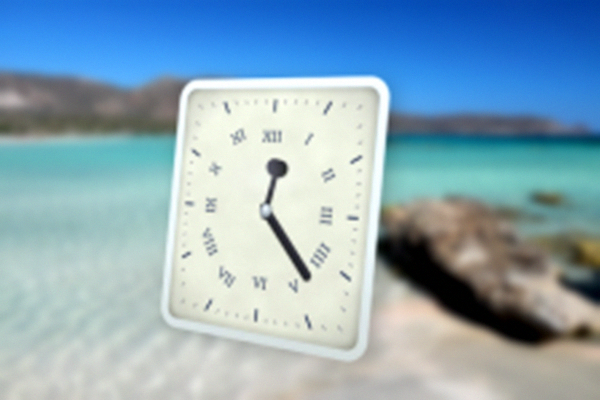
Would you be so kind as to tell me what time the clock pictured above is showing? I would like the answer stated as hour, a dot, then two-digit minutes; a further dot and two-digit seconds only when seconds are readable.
12.23
